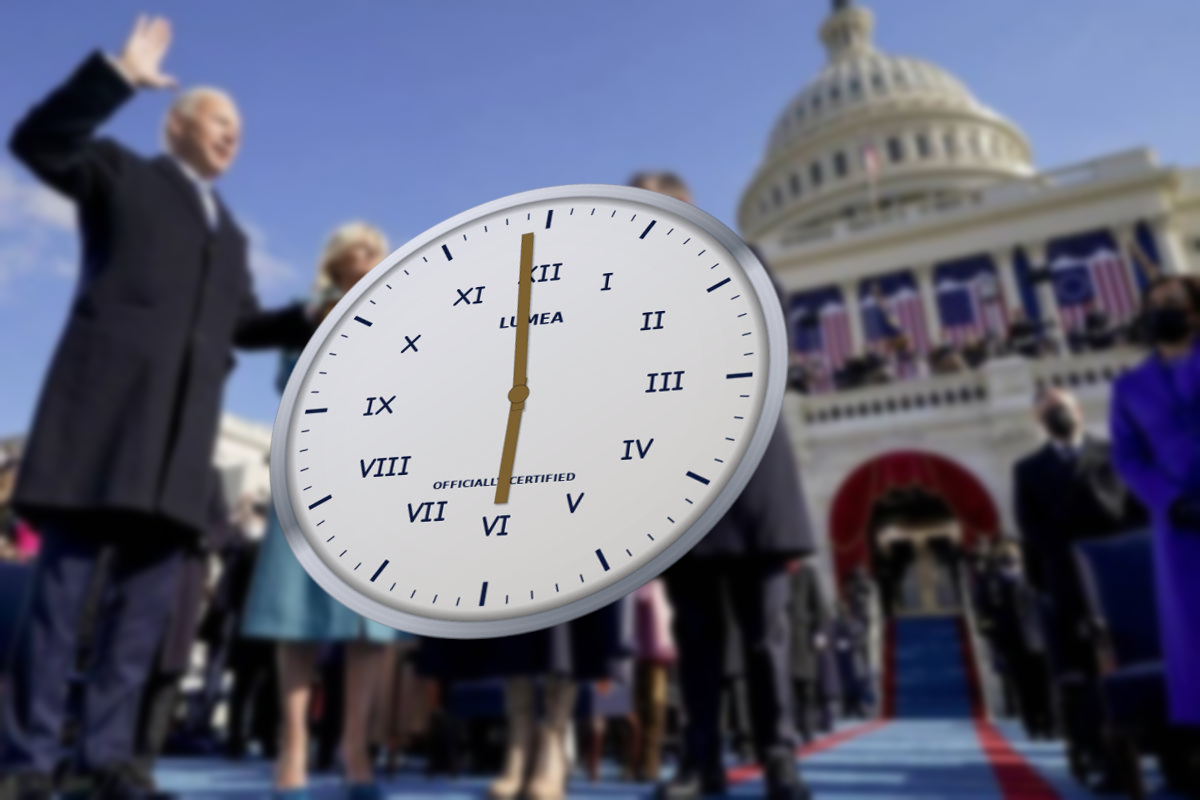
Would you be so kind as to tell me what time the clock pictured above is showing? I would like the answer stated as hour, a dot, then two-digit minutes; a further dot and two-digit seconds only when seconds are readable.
5.59
